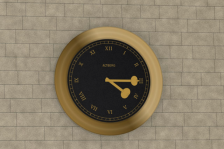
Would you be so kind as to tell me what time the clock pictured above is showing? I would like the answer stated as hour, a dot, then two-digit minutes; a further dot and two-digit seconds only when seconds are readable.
4.15
